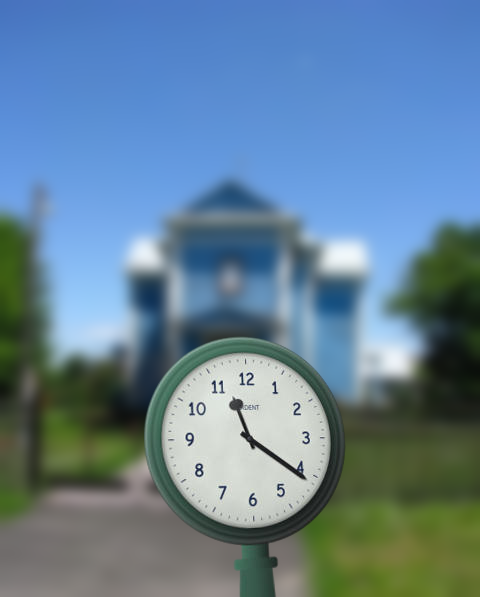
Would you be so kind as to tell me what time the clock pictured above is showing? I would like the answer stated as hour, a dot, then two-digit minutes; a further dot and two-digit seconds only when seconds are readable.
11.21
